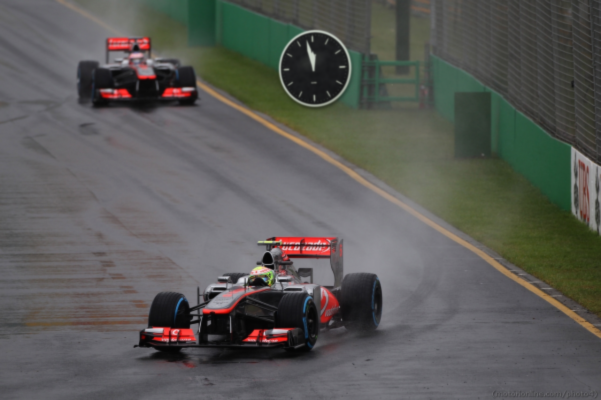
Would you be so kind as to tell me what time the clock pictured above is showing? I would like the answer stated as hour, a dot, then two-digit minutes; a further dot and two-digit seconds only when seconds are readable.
11.58
